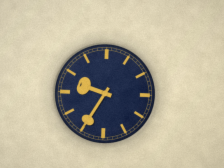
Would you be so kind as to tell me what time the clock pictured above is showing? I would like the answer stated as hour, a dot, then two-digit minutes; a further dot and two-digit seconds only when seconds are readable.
9.35
